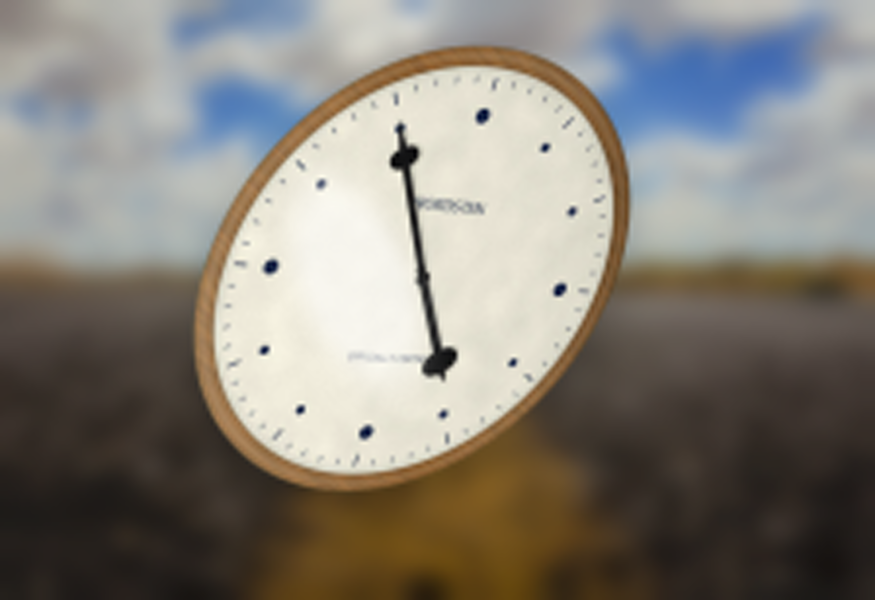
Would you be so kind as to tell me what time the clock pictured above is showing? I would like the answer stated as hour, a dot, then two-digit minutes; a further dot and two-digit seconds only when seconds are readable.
4.55
